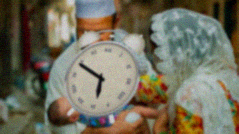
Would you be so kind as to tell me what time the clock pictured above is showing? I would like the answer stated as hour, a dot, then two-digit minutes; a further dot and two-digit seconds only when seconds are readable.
5.49
